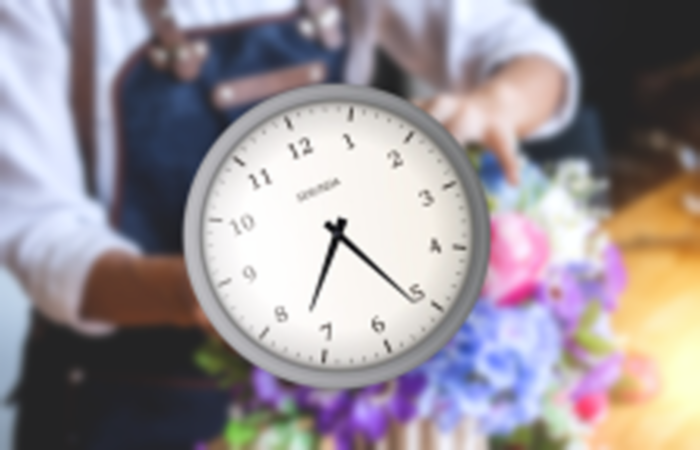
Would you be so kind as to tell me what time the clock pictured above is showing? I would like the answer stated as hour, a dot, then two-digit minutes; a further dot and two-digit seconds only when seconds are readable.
7.26
